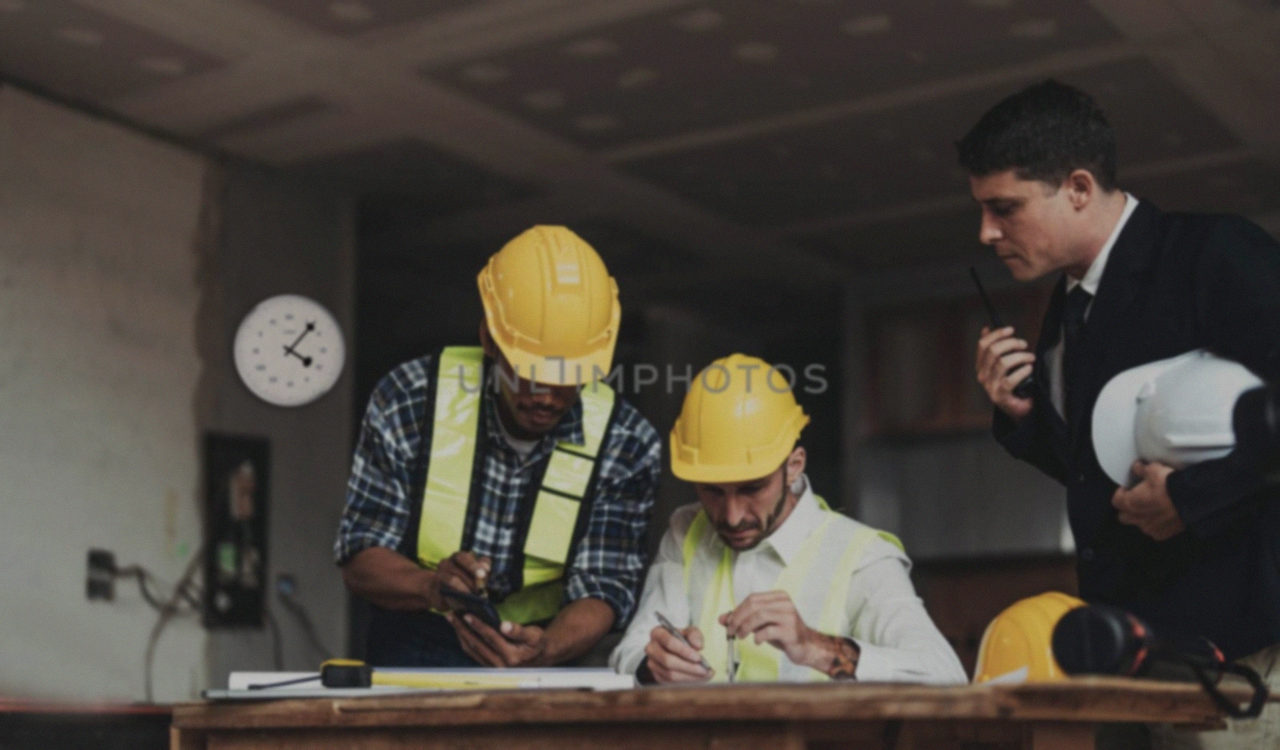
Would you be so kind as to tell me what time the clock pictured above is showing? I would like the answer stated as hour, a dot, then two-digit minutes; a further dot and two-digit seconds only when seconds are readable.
4.07
